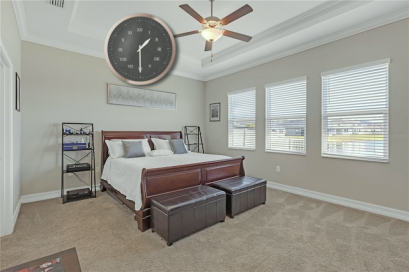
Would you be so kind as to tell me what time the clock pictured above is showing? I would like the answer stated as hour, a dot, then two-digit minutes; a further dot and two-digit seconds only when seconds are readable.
1.30
